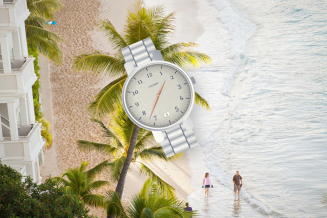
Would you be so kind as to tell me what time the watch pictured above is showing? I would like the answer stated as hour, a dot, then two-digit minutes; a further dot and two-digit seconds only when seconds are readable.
1.37
